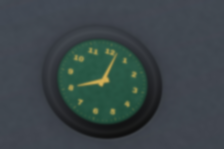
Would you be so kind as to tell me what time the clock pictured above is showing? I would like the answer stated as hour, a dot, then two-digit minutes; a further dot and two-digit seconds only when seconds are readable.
8.02
